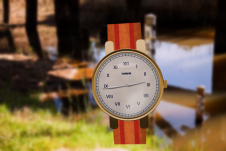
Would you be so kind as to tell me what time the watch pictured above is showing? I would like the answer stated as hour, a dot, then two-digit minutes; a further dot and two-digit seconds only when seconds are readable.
2.44
